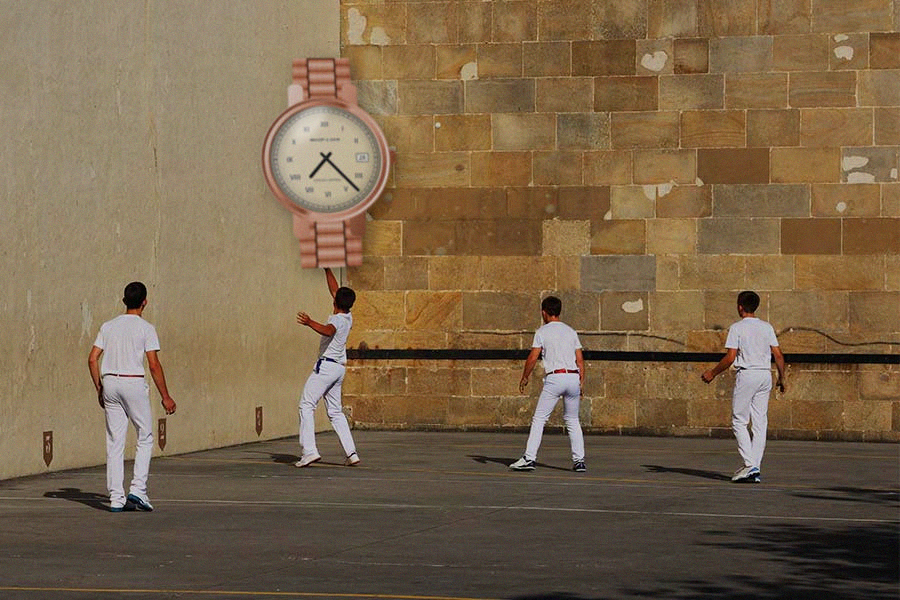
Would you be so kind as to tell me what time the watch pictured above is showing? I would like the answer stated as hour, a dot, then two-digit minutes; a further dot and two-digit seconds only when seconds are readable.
7.23
